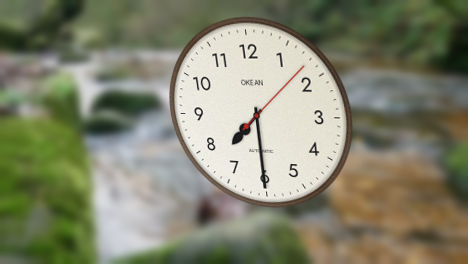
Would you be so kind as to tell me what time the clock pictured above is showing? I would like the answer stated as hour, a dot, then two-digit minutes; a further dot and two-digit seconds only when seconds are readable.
7.30.08
